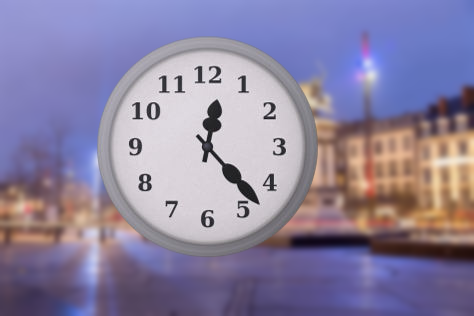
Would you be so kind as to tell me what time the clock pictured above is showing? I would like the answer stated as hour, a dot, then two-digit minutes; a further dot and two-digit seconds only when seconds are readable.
12.23
